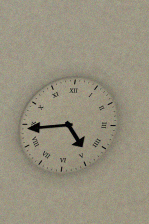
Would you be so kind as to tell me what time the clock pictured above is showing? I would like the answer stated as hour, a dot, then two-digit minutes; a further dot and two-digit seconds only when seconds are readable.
4.44
